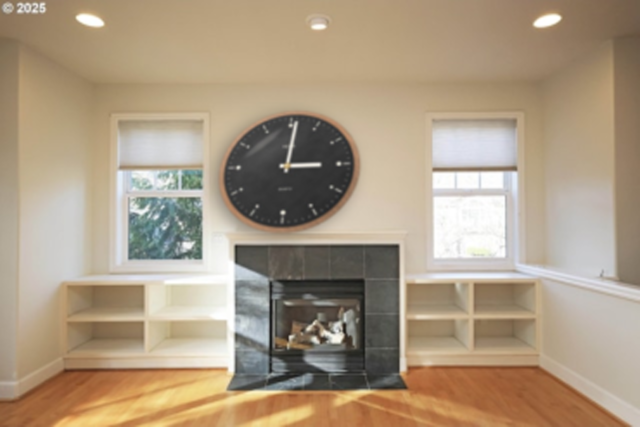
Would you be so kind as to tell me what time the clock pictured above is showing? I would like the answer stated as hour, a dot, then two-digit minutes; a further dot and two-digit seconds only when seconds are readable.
3.01
